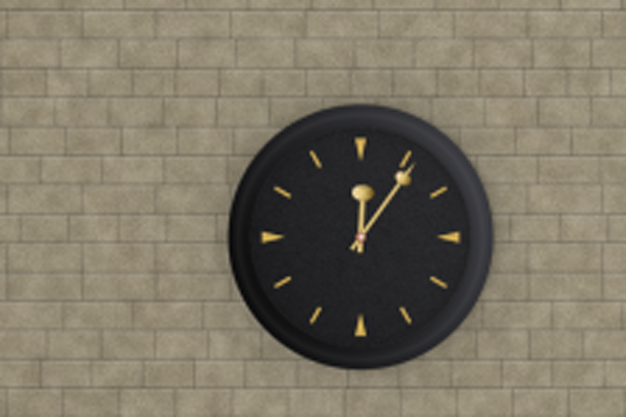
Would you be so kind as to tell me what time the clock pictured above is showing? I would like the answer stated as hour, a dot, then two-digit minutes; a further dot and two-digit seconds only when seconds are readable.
12.06
